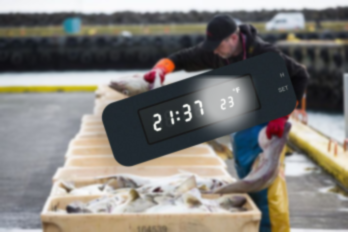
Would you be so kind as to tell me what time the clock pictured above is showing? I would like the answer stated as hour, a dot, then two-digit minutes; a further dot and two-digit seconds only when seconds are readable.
21.37
